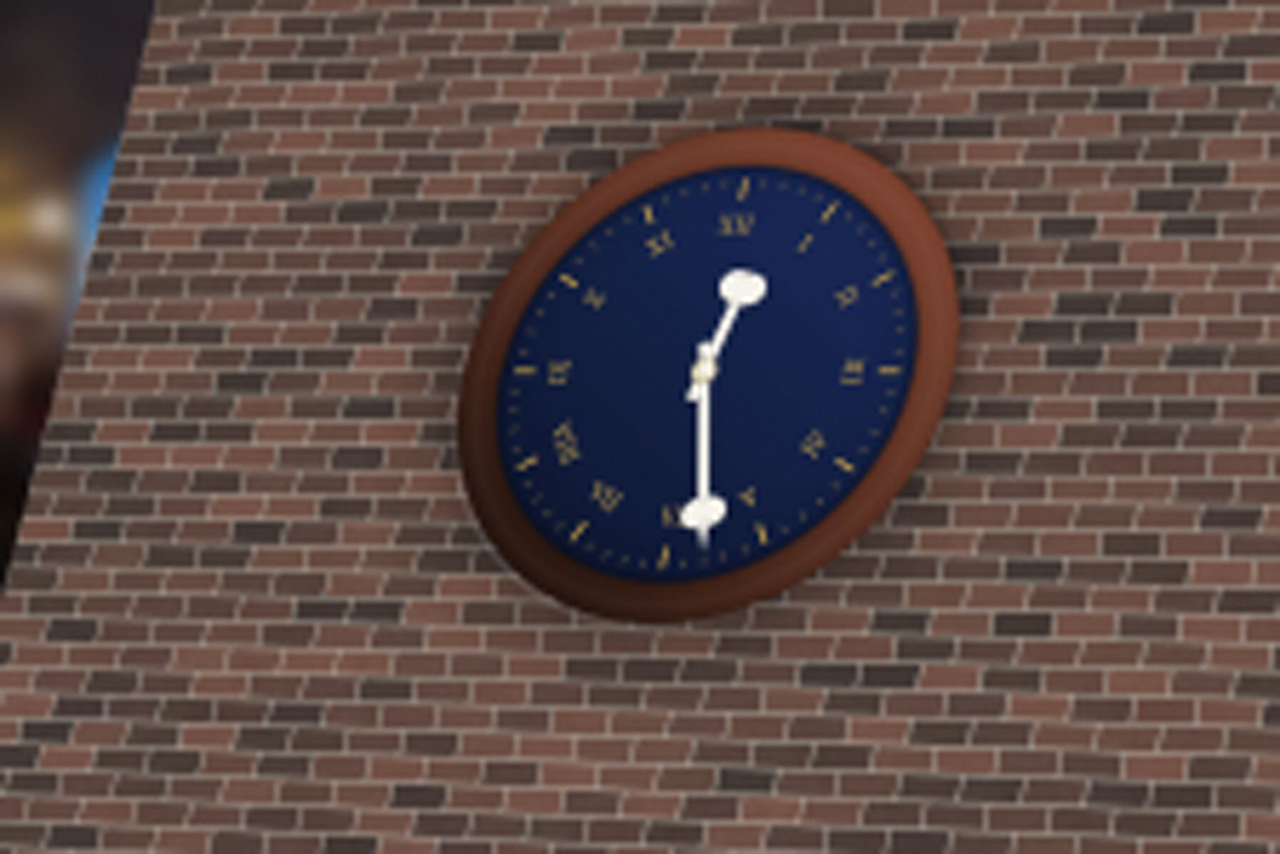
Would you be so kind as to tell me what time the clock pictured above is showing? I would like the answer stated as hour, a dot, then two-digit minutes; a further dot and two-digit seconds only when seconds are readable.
12.28
